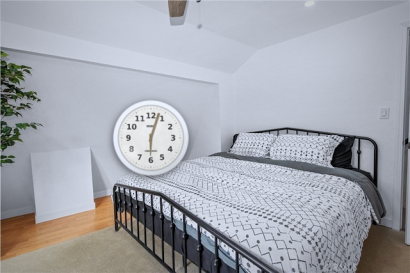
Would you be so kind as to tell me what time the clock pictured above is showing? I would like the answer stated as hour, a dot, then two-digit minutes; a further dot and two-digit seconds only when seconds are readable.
6.03
